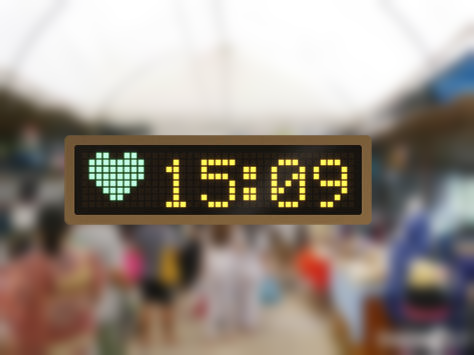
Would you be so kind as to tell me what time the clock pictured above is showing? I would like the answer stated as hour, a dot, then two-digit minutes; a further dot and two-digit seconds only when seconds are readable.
15.09
